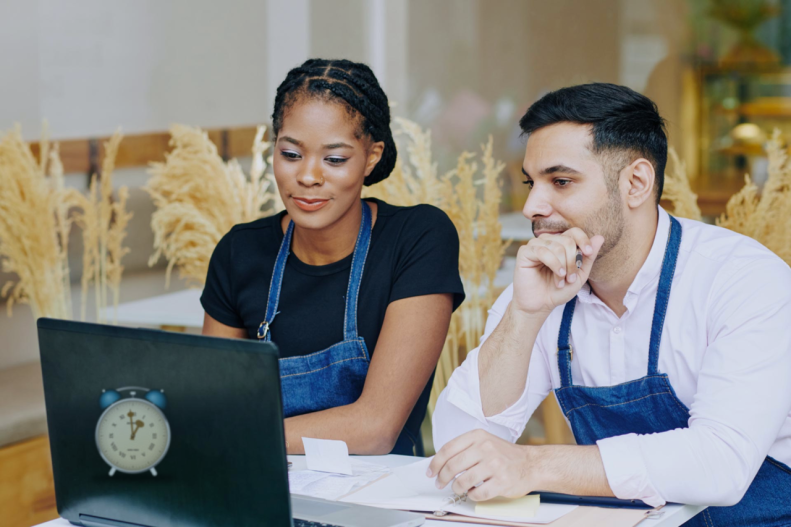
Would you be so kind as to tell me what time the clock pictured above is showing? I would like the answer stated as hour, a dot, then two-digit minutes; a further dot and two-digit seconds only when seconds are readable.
12.59
